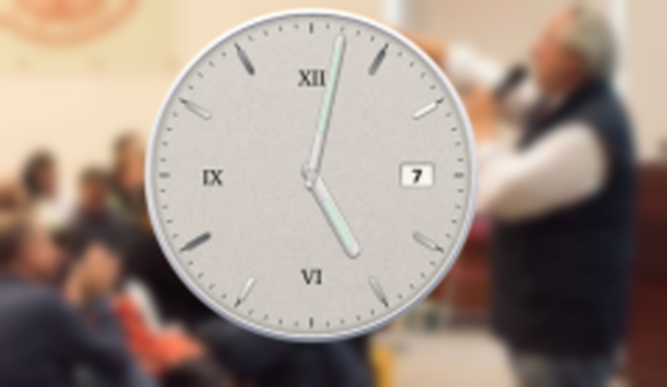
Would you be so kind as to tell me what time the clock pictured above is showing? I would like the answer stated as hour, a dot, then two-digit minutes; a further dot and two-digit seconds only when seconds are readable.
5.02
